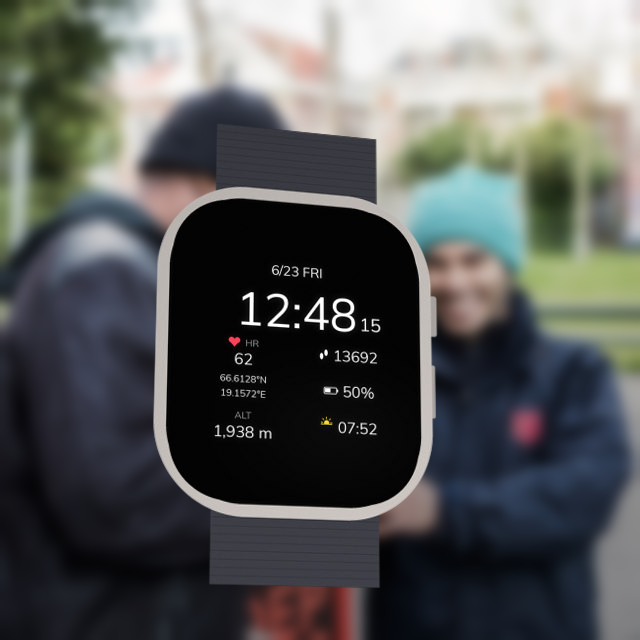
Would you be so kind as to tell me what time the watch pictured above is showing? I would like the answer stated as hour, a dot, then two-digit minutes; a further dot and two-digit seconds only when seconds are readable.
12.48.15
